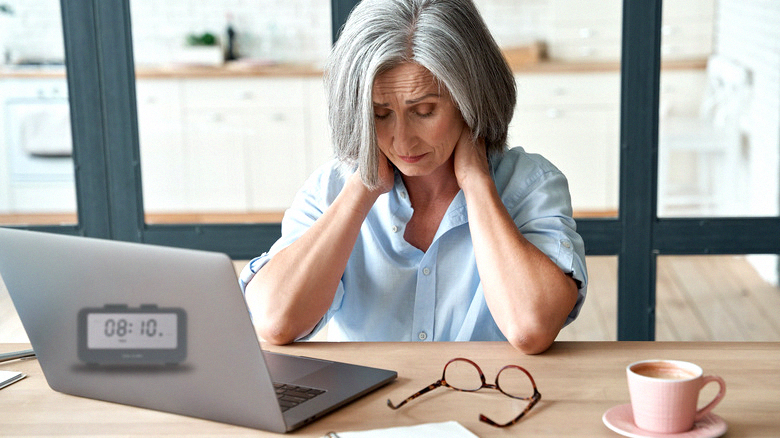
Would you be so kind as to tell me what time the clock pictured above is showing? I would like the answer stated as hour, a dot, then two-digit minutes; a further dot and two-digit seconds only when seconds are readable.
8.10
